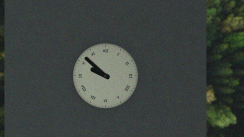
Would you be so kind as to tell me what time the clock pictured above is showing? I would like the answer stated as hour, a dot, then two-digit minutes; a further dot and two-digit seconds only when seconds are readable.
9.52
